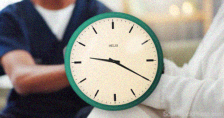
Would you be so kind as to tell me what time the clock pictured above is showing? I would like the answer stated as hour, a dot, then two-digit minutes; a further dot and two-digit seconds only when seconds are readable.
9.20
